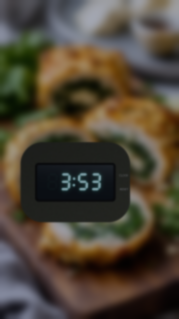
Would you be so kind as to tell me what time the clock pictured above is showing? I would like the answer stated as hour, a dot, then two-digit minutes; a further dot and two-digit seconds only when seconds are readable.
3.53
